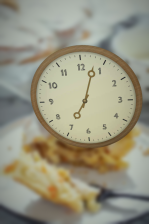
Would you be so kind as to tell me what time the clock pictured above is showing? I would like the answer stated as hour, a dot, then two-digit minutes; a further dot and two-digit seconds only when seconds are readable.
7.03
